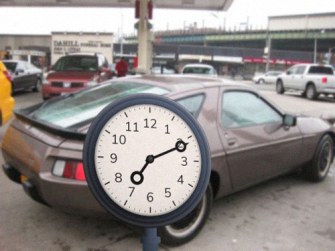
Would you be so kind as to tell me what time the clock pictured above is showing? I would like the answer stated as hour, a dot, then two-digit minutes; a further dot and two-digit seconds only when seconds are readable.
7.11
